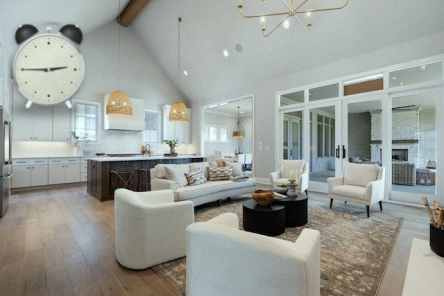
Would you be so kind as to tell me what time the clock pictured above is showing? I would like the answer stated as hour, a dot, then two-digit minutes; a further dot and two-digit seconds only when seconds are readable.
2.45
